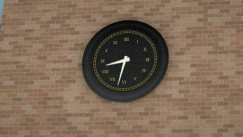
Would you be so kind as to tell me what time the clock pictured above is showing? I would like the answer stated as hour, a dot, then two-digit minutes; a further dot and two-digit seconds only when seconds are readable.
8.32
